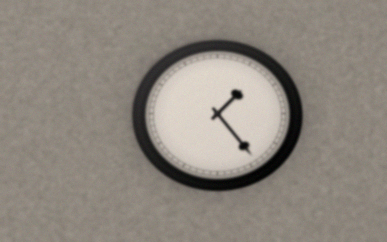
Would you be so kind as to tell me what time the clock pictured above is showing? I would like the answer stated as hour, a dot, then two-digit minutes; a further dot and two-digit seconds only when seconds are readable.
1.24
